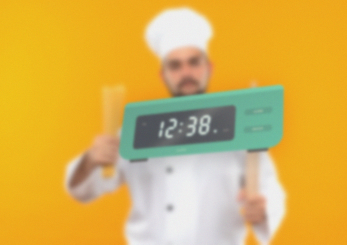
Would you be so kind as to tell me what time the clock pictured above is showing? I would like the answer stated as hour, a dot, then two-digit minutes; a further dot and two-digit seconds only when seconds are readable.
12.38
